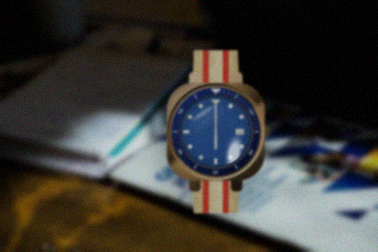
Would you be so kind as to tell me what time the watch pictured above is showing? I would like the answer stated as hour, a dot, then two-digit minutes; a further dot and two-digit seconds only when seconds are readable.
6.00
